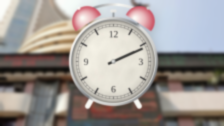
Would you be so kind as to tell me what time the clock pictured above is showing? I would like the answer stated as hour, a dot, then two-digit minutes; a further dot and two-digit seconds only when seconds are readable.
2.11
